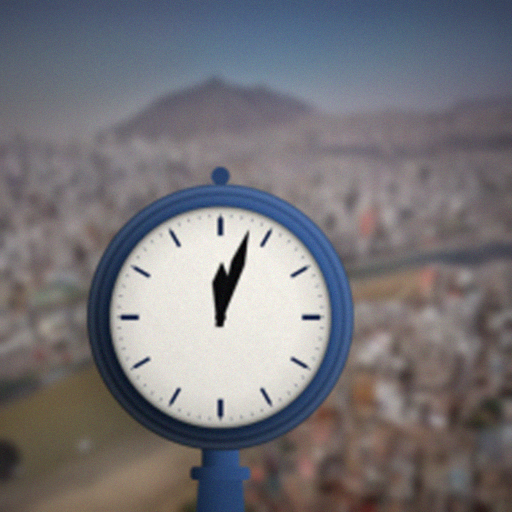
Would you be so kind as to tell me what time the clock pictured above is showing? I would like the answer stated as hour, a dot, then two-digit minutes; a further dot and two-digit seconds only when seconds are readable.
12.03
